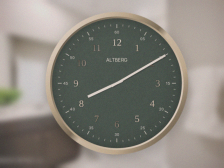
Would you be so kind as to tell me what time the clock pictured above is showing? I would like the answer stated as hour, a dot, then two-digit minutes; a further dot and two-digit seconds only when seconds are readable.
8.10
